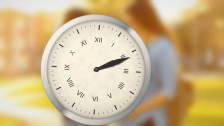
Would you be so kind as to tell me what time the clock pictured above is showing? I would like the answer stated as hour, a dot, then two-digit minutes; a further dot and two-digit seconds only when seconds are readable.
2.11
